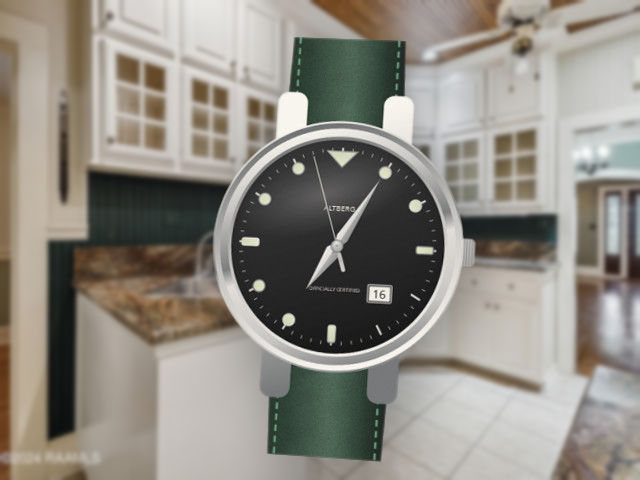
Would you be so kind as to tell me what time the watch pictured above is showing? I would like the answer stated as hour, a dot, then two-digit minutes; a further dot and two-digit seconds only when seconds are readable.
7.04.57
